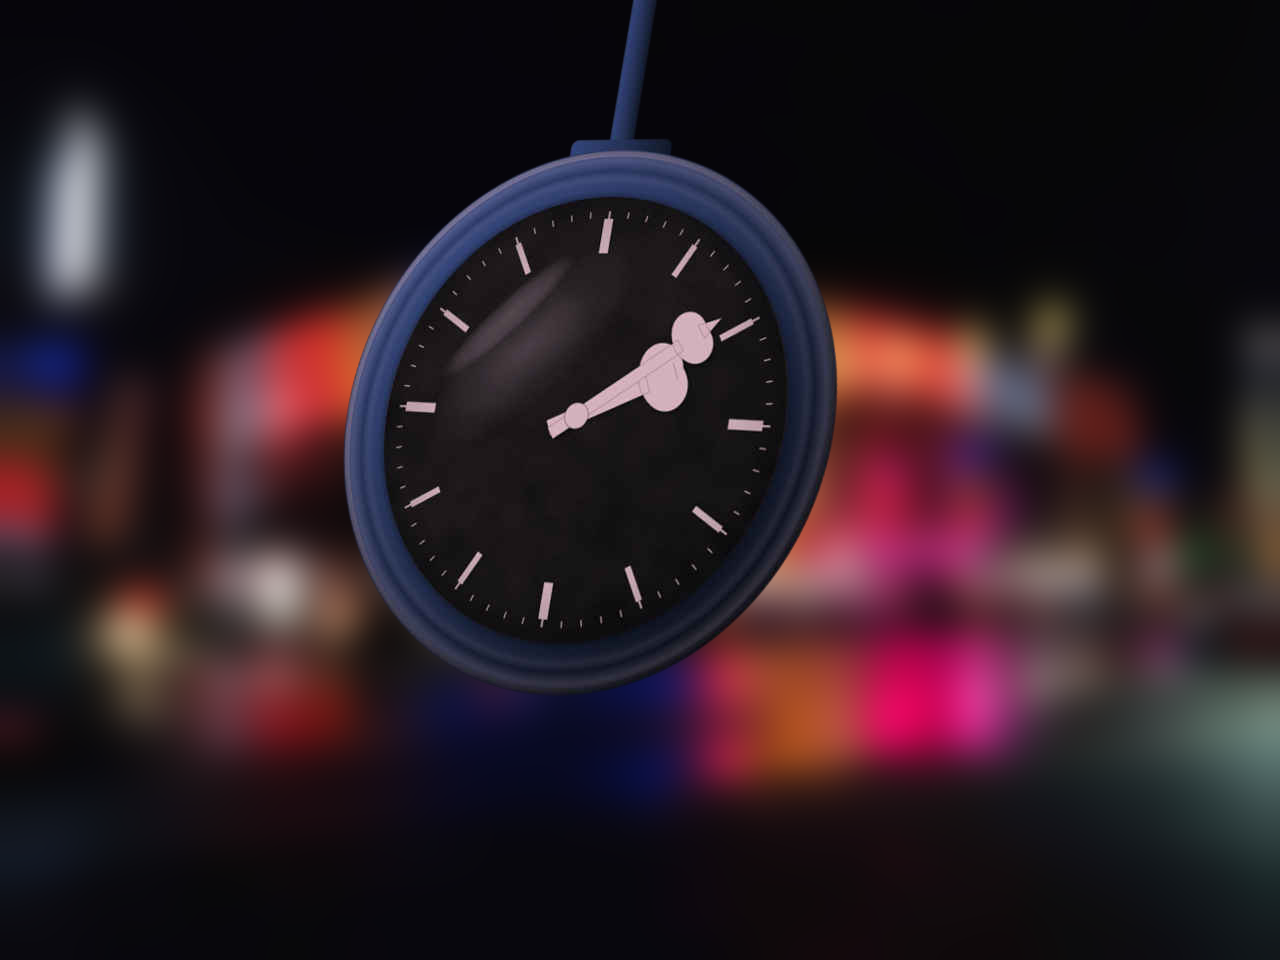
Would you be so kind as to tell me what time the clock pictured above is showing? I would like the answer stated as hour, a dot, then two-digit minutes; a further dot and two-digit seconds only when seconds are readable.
2.09
